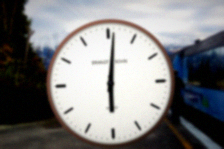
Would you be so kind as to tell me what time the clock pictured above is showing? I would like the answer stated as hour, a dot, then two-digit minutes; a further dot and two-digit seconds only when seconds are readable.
6.01
